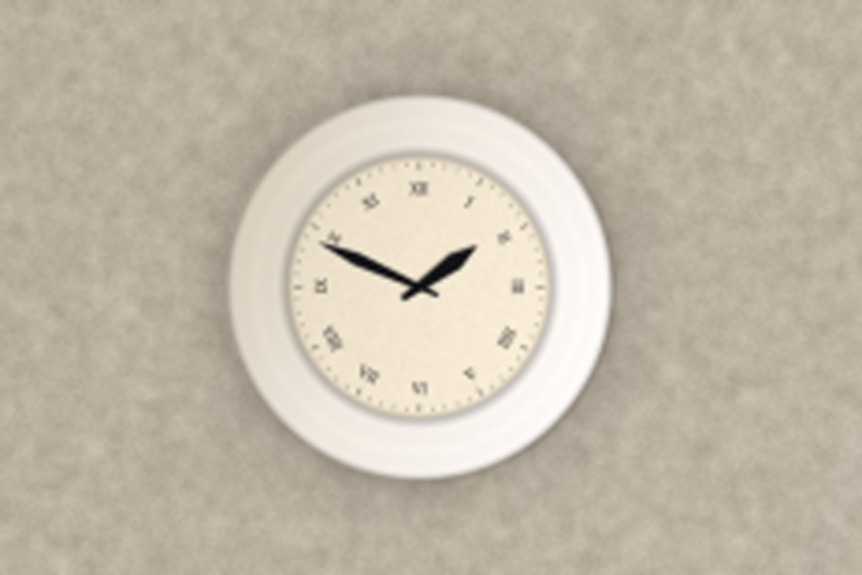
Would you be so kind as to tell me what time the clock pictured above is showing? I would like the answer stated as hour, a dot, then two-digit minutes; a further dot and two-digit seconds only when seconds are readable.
1.49
